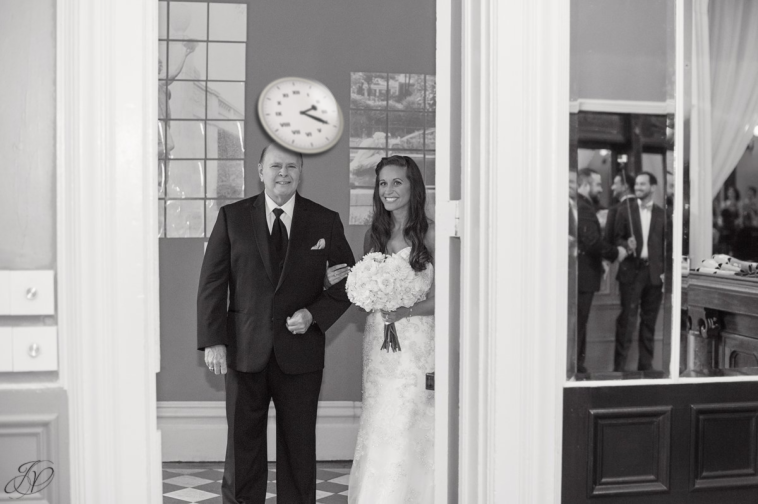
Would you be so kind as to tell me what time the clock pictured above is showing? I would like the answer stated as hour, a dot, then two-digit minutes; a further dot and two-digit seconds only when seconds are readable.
2.20
